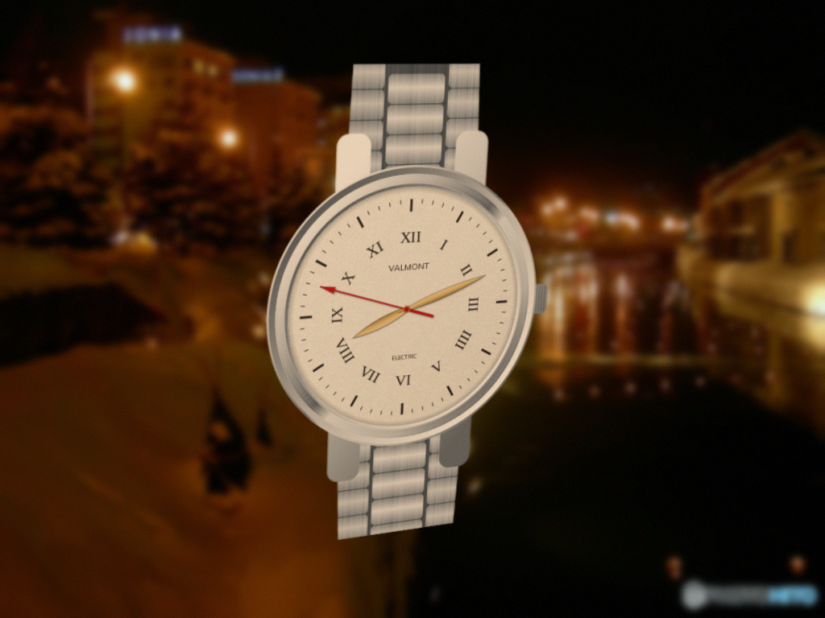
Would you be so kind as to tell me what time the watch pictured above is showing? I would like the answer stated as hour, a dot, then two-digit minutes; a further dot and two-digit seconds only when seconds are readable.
8.11.48
